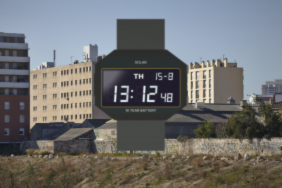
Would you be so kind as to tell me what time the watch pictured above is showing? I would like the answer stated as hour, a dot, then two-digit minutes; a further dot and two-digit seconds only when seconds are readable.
13.12
